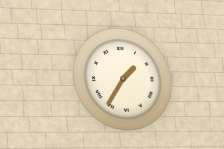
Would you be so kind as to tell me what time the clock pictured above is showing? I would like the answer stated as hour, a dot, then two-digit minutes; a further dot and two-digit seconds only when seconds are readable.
1.36
